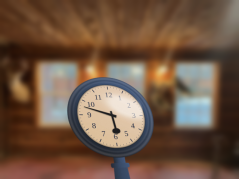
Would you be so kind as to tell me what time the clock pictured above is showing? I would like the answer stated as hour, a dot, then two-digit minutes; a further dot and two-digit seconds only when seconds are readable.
5.48
